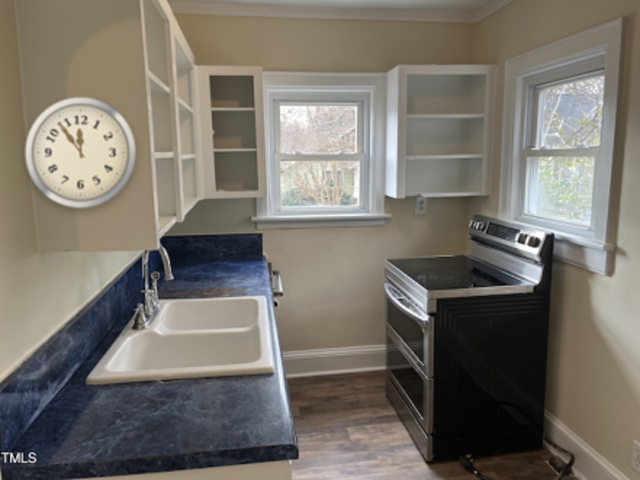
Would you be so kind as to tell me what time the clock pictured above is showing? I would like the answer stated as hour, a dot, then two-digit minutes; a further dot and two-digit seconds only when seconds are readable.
11.54
